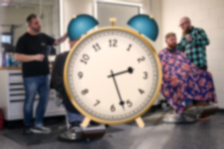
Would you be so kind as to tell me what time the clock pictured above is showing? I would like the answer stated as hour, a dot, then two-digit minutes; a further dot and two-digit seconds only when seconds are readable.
2.27
